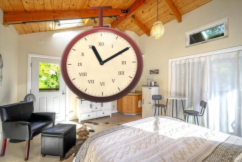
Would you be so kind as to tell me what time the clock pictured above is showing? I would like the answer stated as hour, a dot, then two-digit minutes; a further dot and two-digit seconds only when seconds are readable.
11.10
